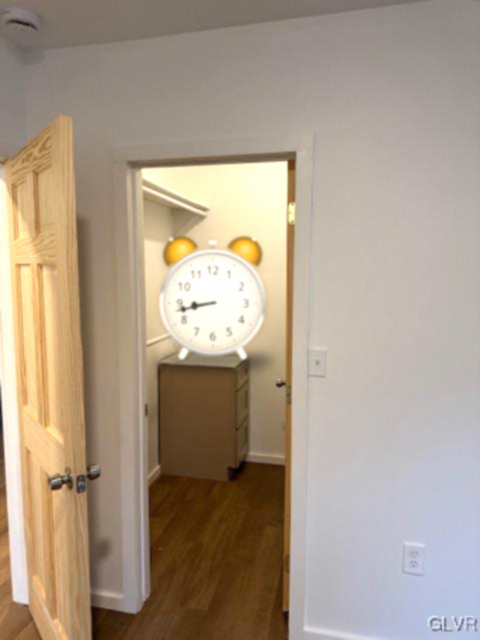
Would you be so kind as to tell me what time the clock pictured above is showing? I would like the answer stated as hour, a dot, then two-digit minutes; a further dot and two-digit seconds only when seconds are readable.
8.43
